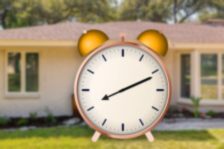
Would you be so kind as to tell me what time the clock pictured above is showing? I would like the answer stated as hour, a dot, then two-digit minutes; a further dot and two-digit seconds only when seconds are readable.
8.11
